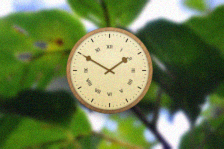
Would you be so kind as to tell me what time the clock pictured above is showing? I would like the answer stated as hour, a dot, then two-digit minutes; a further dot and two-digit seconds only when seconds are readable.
1.50
